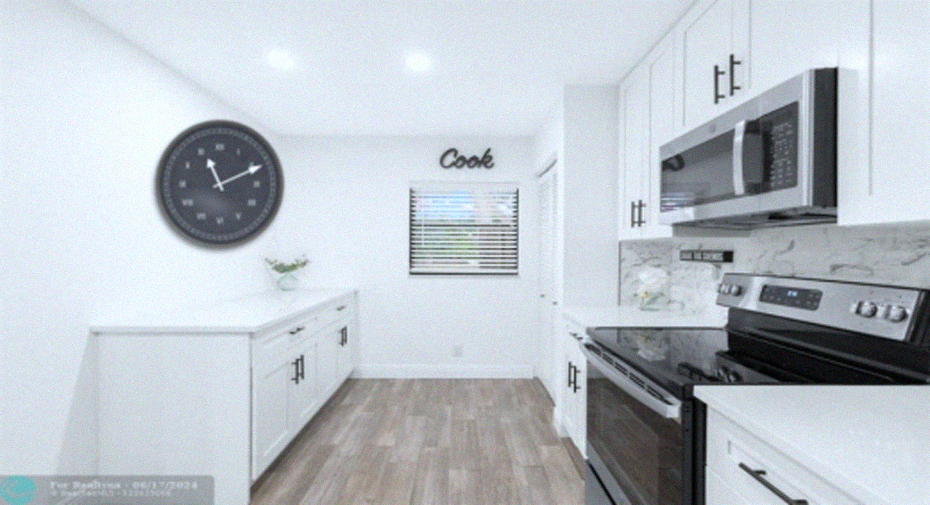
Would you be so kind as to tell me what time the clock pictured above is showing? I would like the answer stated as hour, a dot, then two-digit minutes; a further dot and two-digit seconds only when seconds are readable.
11.11
